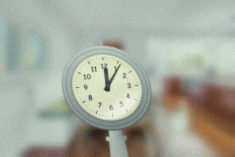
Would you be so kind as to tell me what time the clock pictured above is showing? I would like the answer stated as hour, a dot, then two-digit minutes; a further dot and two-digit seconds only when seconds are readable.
12.06
